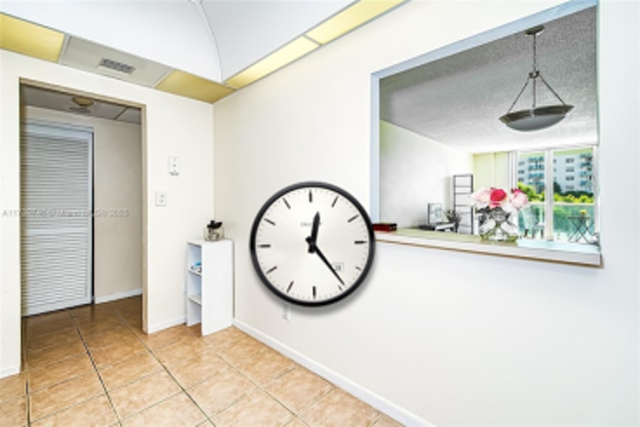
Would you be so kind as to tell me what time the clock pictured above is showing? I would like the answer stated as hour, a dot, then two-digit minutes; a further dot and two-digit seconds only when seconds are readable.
12.24
